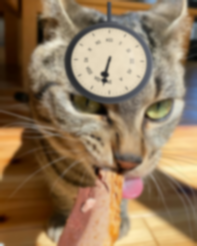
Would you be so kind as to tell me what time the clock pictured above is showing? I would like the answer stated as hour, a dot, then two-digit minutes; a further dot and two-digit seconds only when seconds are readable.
6.32
